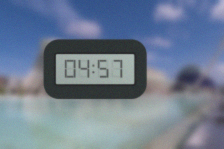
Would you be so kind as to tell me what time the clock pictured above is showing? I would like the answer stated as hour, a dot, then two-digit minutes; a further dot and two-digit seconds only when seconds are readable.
4.57
